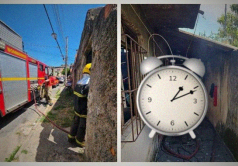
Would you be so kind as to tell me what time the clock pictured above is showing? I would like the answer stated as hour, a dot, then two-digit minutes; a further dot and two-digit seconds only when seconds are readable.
1.11
